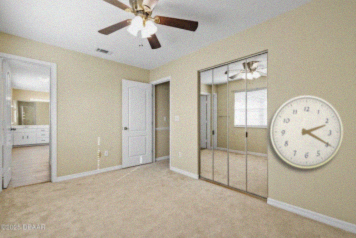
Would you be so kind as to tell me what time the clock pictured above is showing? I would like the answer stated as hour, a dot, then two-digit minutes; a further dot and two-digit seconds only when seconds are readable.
2.20
